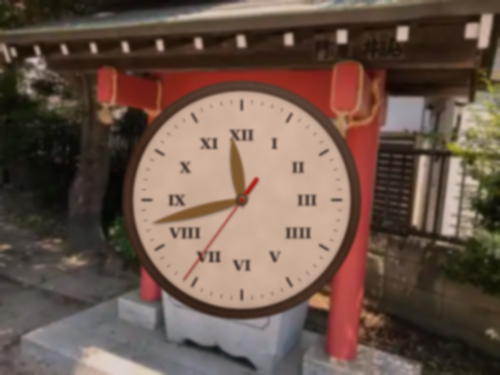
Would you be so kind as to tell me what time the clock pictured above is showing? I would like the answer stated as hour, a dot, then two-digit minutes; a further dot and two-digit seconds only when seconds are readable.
11.42.36
